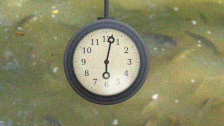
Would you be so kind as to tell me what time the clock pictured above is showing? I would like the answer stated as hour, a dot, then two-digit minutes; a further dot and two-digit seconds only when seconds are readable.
6.02
